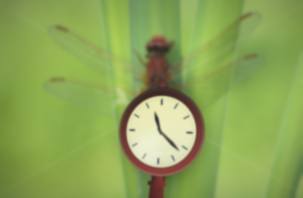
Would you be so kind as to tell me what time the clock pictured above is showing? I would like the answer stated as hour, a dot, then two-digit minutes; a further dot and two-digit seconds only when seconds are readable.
11.22
